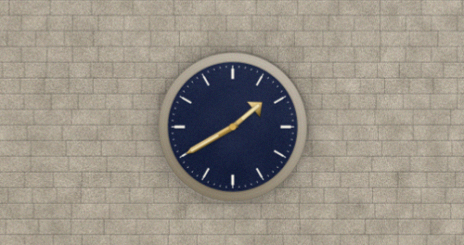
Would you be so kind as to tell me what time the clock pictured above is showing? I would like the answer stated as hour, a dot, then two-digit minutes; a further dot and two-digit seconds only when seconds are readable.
1.40
